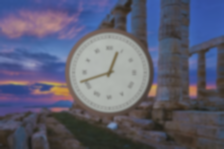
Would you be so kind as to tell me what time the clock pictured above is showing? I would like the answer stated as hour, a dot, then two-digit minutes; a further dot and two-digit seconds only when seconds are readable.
12.42
